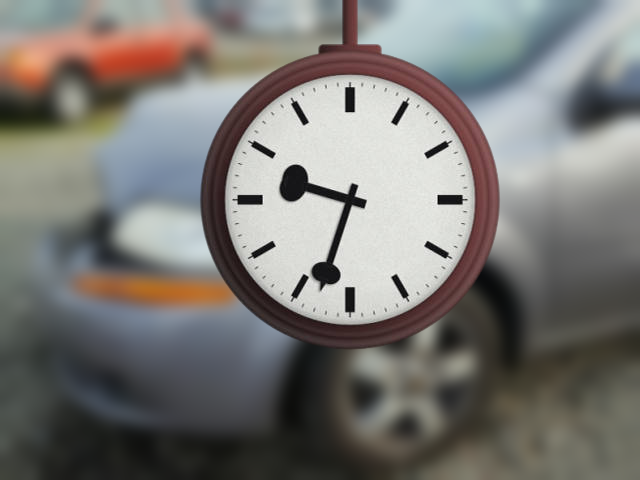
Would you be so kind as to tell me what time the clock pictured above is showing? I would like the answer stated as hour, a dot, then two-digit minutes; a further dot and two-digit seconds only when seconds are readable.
9.33
